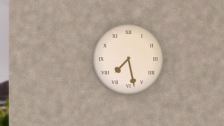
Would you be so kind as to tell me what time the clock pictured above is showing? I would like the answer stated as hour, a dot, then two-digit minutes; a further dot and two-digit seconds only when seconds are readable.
7.28
